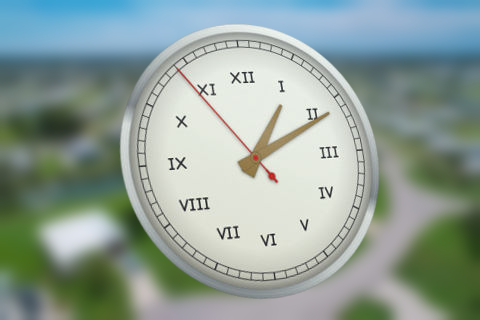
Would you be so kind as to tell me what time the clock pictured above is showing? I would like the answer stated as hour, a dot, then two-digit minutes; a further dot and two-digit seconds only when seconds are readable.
1.10.54
